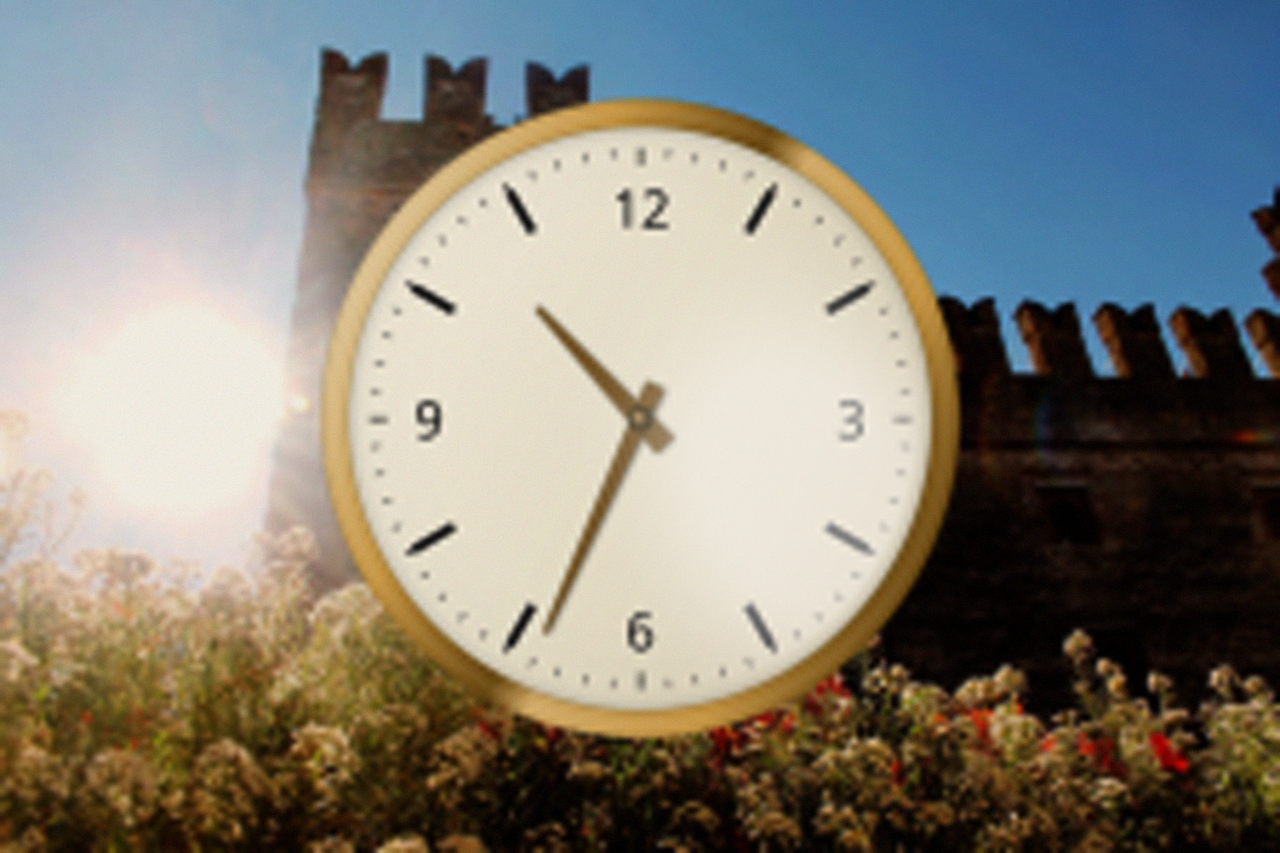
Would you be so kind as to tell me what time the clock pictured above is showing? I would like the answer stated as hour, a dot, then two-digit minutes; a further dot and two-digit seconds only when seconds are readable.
10.34
